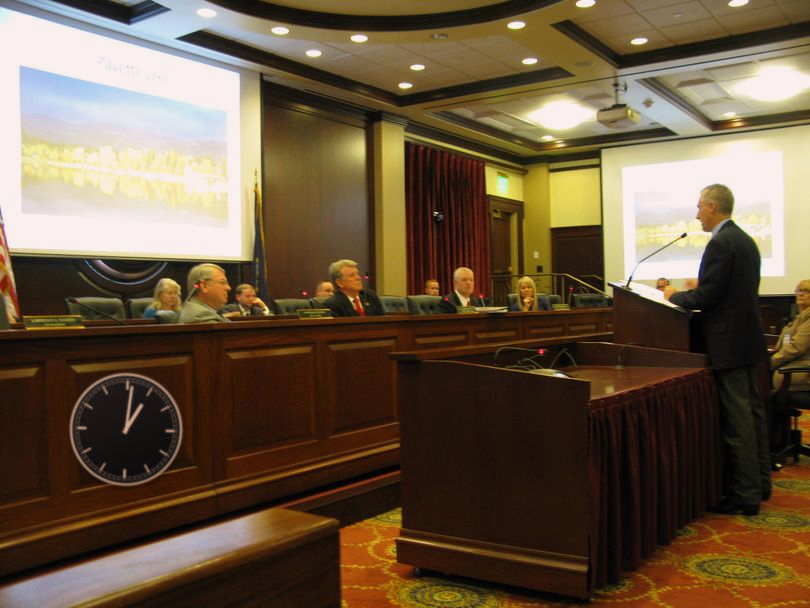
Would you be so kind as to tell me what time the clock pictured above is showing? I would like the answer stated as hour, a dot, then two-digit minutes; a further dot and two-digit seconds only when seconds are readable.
1.01
